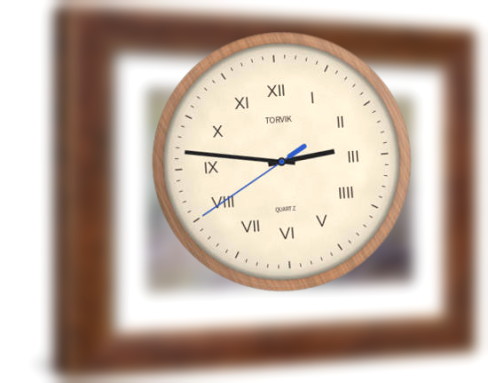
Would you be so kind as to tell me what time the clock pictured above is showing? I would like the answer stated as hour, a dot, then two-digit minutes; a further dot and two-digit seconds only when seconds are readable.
2.46.40
